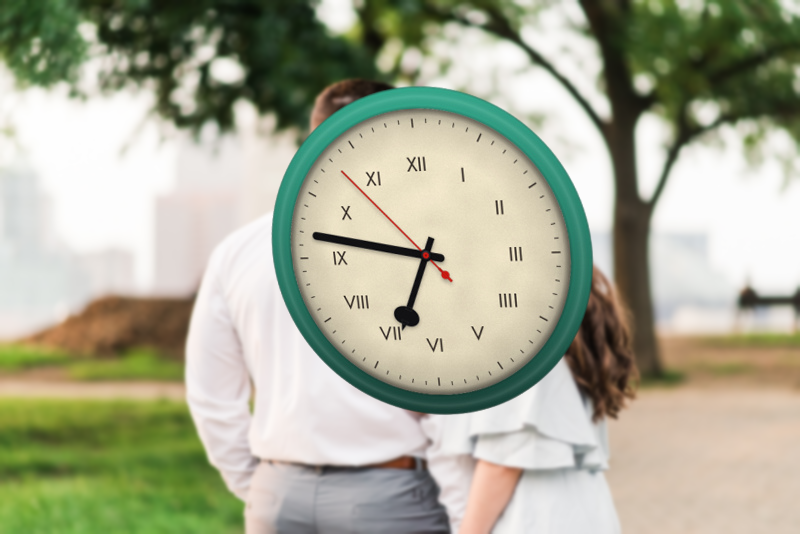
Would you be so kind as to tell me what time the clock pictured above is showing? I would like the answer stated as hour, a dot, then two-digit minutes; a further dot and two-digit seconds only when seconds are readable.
6.46.53
